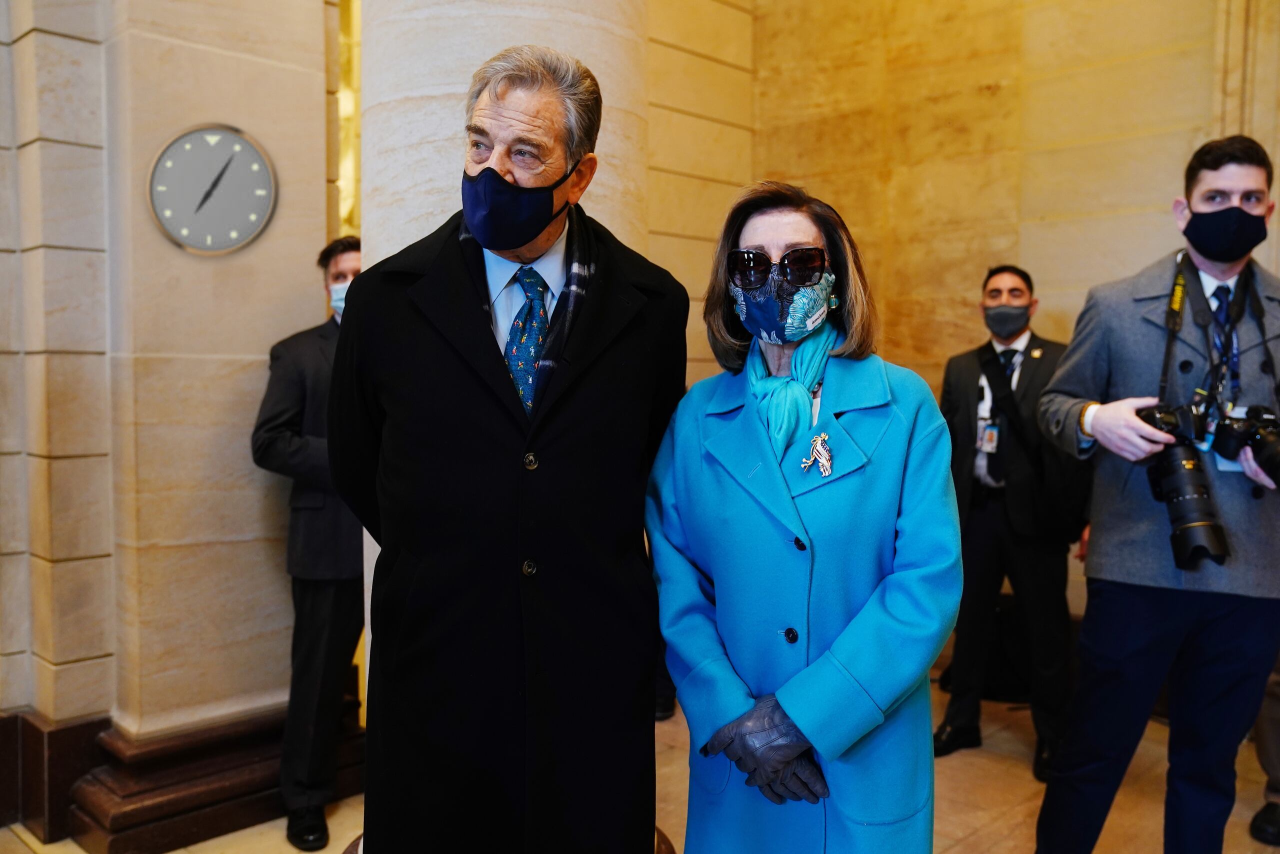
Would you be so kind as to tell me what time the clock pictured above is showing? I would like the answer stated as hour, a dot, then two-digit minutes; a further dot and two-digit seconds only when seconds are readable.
7.05
